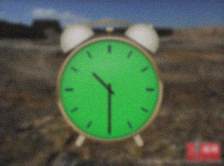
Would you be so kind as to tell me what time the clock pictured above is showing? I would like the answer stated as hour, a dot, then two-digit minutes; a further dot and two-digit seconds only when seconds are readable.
10.30
